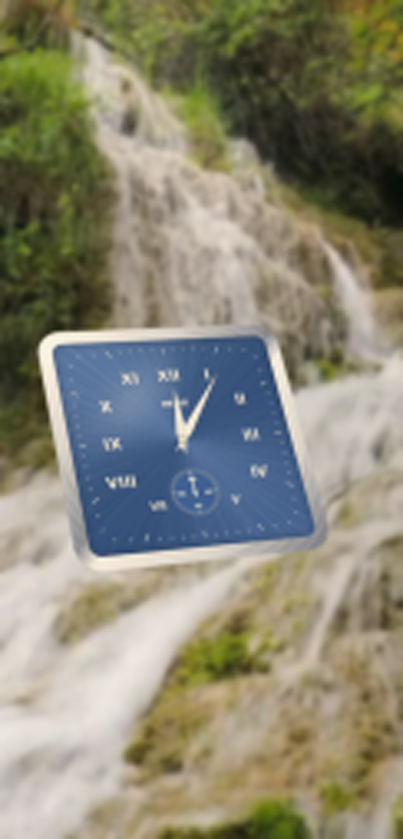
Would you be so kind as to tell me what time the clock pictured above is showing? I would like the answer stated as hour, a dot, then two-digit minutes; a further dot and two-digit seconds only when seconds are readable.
12.06
